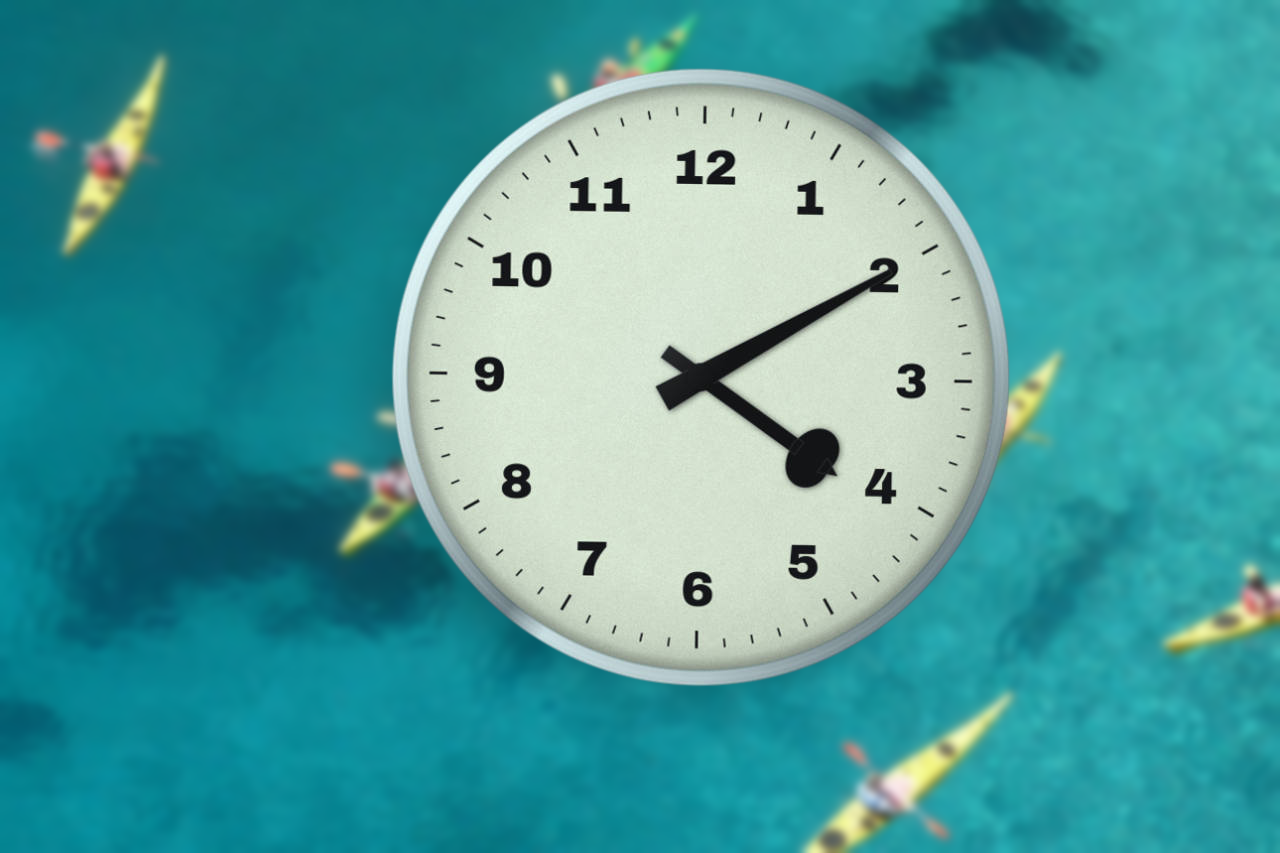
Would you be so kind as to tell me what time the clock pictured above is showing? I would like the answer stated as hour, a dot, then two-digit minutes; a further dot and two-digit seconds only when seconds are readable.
4.10
